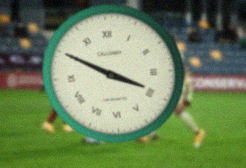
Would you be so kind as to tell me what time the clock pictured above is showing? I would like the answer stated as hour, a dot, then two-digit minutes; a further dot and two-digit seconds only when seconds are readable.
3.50
